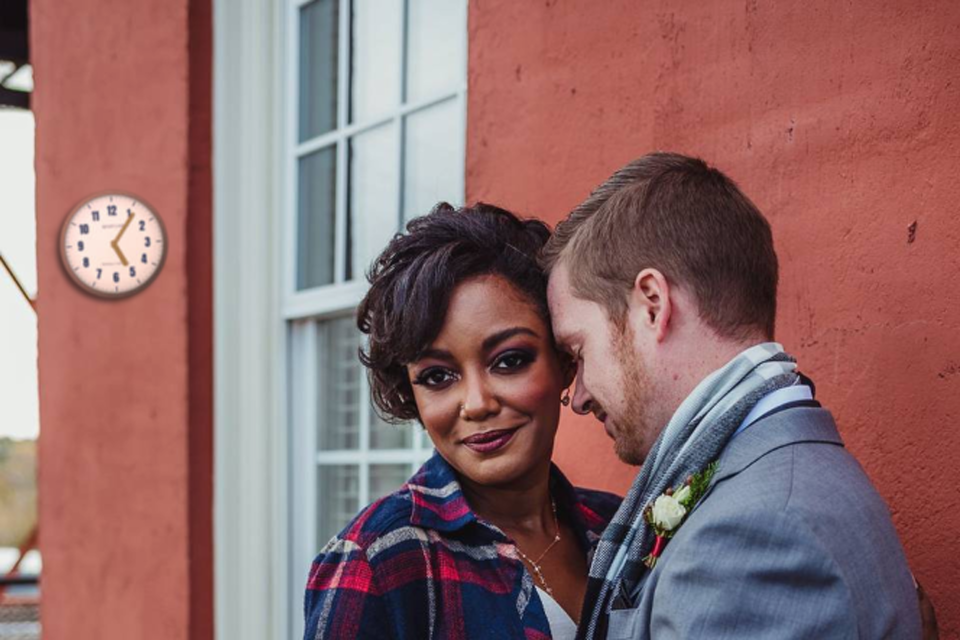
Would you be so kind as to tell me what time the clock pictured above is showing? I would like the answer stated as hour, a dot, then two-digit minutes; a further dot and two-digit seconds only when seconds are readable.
5.06
